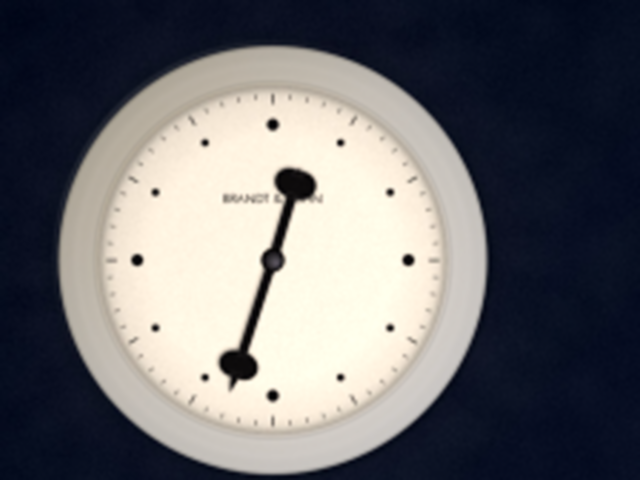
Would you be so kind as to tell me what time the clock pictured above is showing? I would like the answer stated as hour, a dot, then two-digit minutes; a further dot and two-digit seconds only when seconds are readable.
12.33
